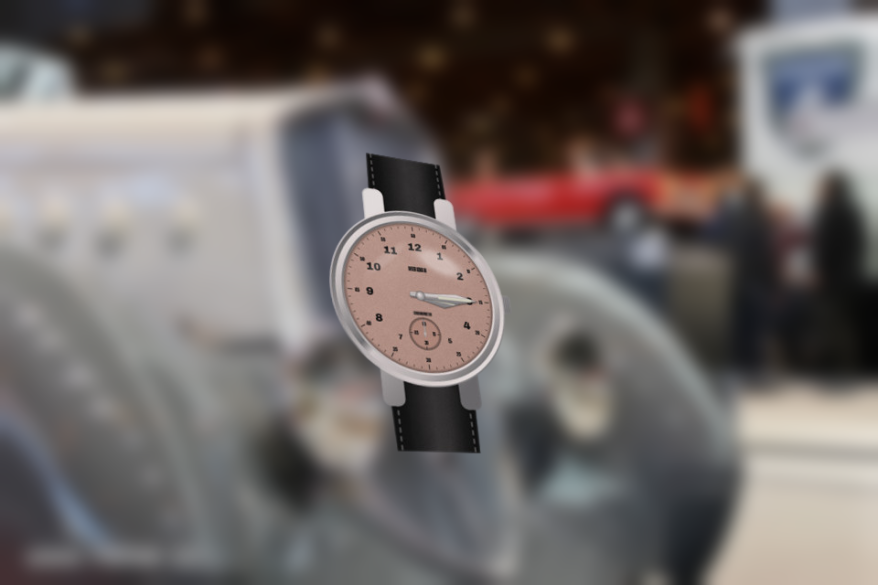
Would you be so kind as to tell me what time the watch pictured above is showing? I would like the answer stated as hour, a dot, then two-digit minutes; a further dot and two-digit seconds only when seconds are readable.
3.15
